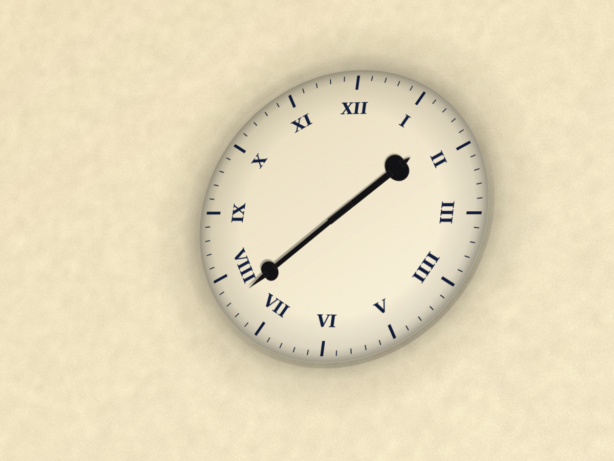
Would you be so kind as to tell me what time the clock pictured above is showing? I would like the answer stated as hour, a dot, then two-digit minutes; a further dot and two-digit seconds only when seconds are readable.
1.38
